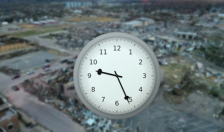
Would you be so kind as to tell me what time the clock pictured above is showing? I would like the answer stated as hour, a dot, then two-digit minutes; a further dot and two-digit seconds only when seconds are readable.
9.26
